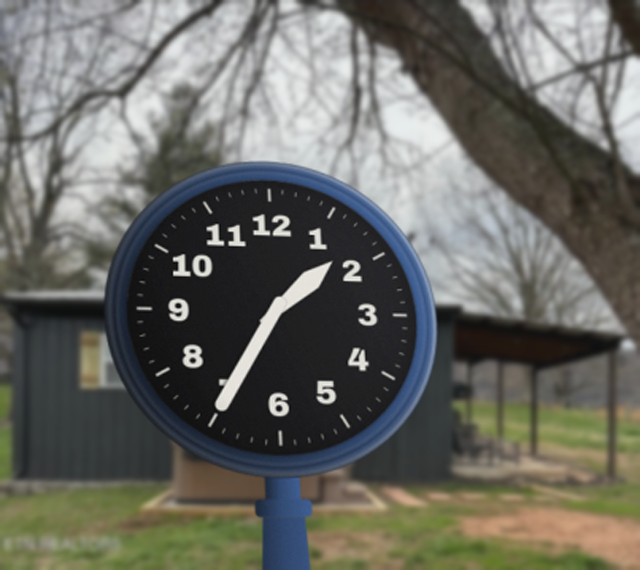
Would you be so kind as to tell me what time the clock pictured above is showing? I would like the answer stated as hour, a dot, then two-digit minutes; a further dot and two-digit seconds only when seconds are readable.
1.35
